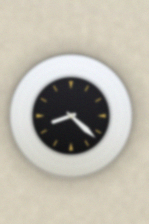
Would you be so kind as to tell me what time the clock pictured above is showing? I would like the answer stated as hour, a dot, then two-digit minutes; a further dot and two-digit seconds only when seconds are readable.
8.22
